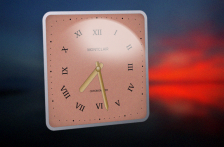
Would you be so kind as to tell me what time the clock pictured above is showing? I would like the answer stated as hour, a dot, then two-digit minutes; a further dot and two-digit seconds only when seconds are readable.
7.28
